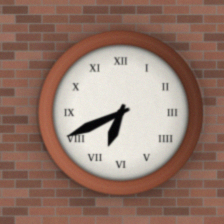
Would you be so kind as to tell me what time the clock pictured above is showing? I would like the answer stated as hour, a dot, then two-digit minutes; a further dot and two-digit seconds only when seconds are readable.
6.41
